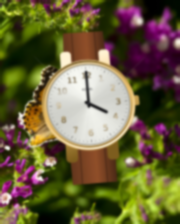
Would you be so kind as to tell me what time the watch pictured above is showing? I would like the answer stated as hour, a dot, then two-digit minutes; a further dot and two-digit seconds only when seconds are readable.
4.00
